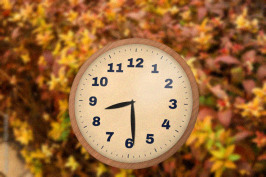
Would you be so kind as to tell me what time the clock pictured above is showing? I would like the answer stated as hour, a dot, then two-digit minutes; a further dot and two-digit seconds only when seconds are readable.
8.29
